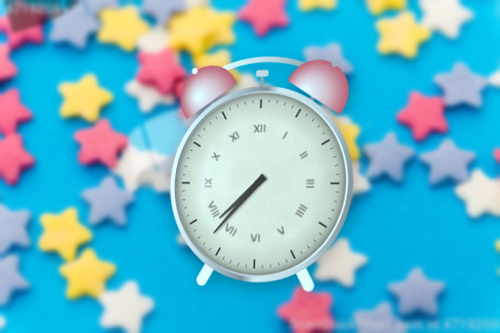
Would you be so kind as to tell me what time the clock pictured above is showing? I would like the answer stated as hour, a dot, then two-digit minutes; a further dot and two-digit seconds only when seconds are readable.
7.37
